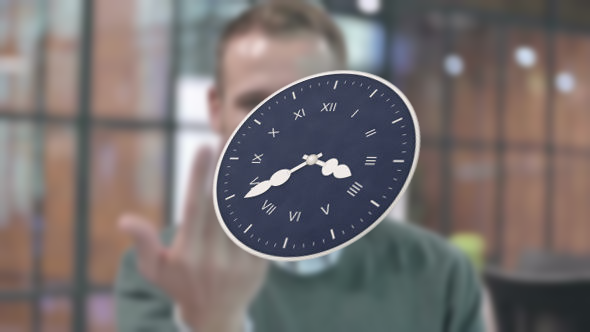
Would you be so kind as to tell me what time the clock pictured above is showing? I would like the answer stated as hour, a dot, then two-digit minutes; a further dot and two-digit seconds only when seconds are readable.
3.39
